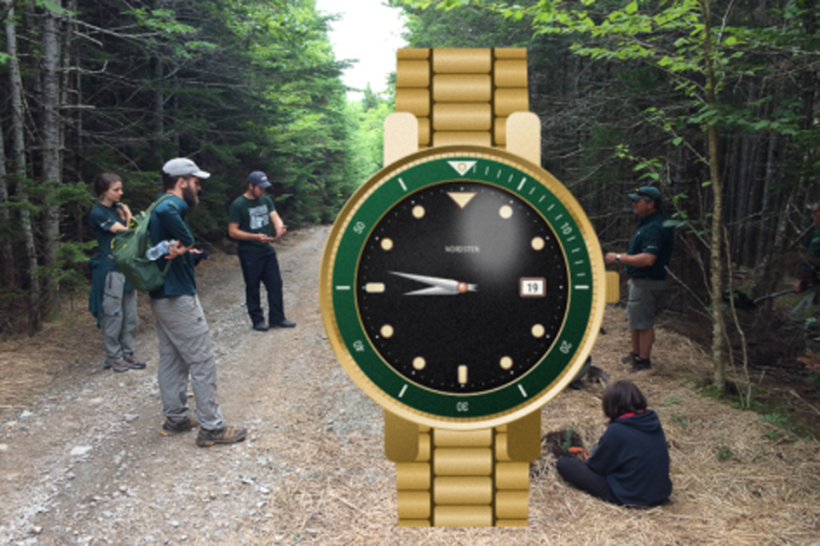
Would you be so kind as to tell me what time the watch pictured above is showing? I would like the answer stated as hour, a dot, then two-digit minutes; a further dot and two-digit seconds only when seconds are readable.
8.47
